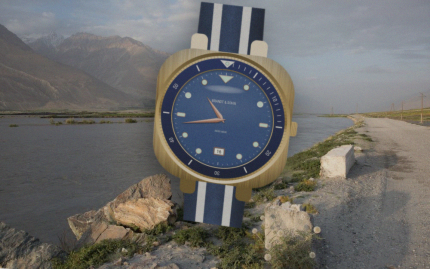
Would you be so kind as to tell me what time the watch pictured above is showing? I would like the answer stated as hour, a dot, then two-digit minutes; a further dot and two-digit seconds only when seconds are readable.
10.43
